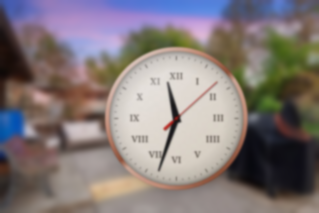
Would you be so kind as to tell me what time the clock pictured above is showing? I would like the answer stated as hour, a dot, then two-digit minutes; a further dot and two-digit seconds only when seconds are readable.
11.33.08
